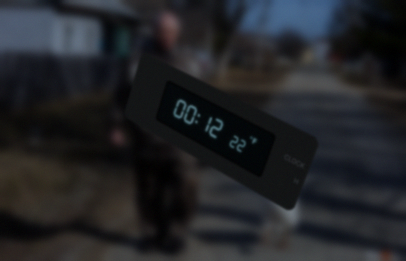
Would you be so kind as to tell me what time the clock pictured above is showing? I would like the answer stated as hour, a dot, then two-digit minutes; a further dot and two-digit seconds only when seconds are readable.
0.12
